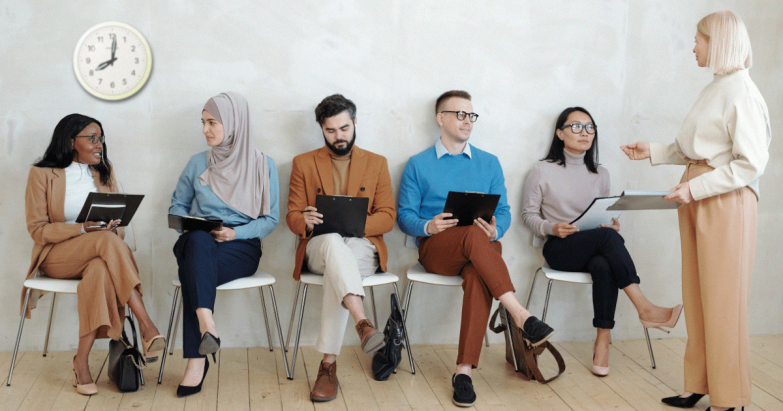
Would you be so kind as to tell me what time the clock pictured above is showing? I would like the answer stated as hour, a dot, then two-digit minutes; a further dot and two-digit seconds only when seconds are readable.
8.01
